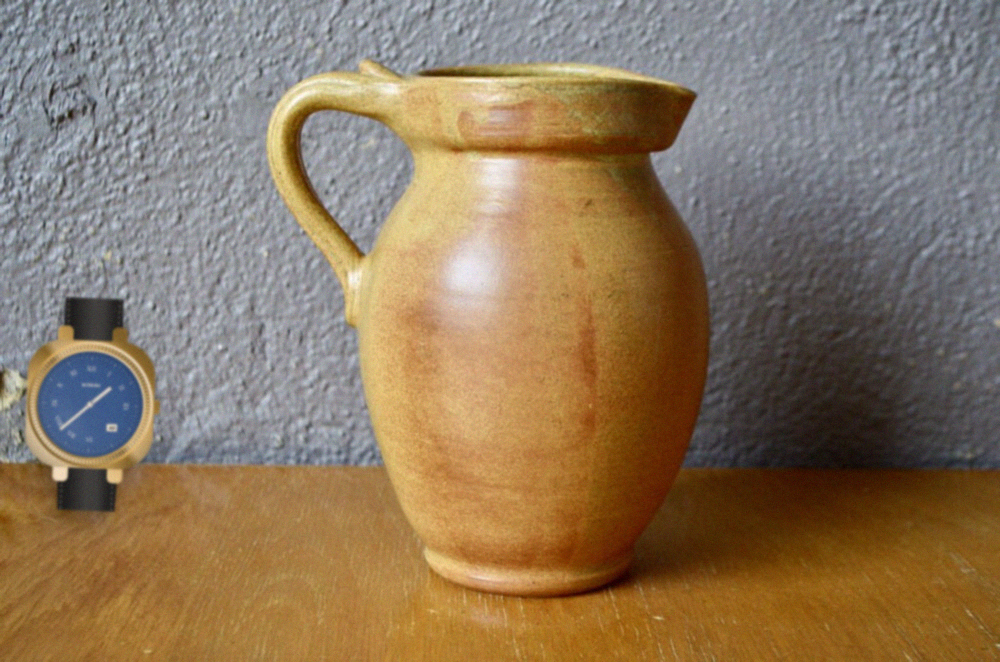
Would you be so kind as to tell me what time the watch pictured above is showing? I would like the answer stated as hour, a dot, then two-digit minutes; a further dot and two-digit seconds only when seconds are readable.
1.38
